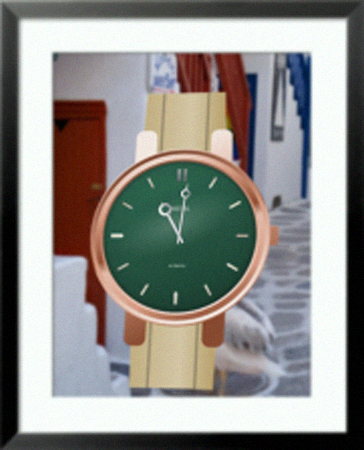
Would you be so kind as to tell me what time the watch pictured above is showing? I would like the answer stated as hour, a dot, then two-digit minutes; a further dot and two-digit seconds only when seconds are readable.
11.01
